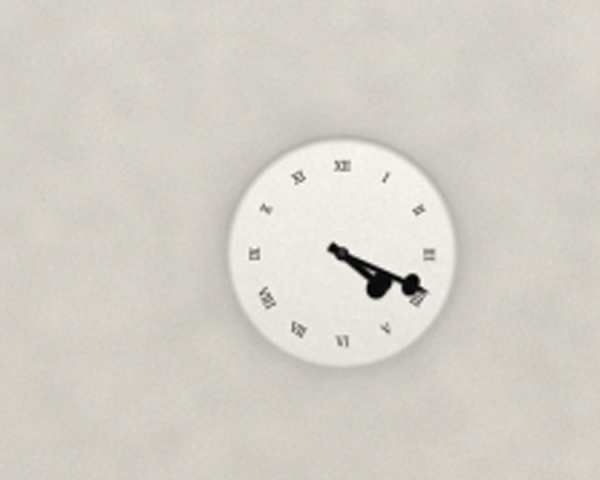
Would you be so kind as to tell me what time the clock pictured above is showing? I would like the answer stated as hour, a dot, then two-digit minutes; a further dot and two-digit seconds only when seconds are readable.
4.19
